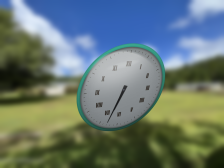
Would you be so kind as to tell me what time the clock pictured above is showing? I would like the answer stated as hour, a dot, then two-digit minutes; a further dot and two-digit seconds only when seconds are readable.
6.33
